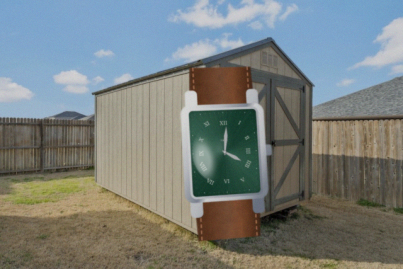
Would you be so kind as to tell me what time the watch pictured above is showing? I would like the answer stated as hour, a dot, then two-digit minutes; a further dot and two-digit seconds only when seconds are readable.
4.01
